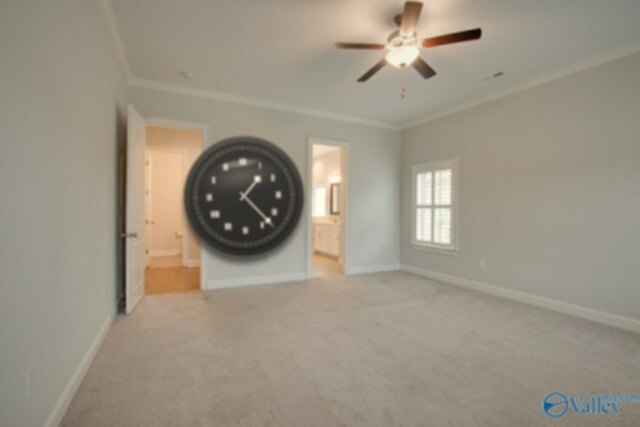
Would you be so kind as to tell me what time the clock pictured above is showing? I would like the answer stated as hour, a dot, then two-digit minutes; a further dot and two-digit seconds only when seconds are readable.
1.23
